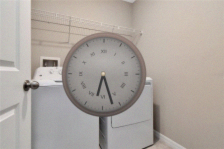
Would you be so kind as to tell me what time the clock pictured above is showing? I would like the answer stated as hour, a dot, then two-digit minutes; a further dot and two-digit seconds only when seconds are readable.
6.27
